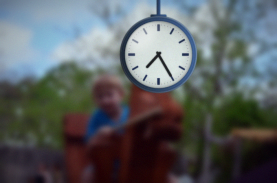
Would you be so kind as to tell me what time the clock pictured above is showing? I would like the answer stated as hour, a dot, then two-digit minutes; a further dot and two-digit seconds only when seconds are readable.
7.25
